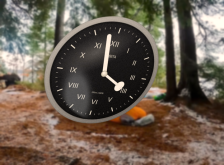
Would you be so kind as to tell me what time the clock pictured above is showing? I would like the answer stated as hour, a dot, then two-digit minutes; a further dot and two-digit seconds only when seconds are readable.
3.58
